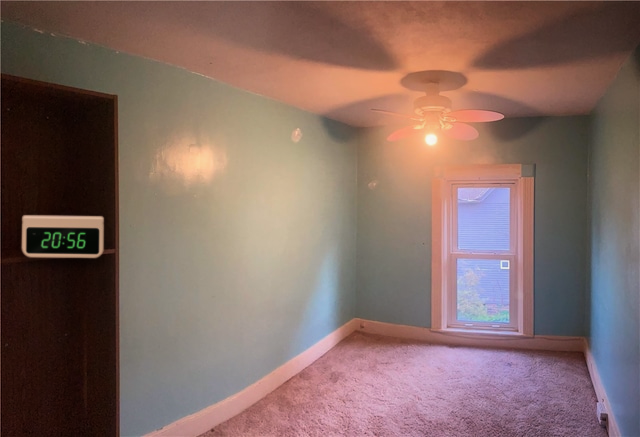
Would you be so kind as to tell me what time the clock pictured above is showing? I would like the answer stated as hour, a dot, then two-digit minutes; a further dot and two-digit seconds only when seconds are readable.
20.56
